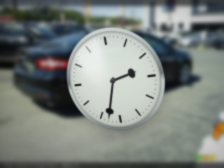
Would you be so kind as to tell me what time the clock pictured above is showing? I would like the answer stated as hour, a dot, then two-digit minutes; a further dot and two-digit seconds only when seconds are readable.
2.33
